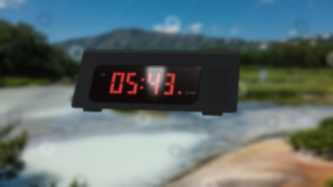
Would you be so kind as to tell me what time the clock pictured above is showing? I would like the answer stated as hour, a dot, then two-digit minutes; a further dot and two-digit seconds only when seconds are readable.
5.43
